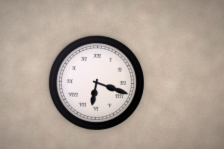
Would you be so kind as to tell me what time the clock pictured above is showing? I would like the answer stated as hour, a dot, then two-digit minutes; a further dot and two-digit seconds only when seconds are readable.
6.18
